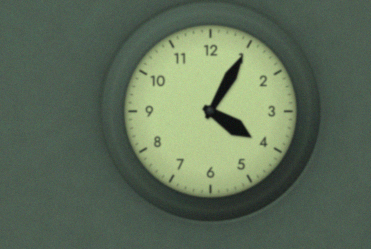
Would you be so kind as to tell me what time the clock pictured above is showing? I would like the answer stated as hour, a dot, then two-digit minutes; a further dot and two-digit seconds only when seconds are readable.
4.05
